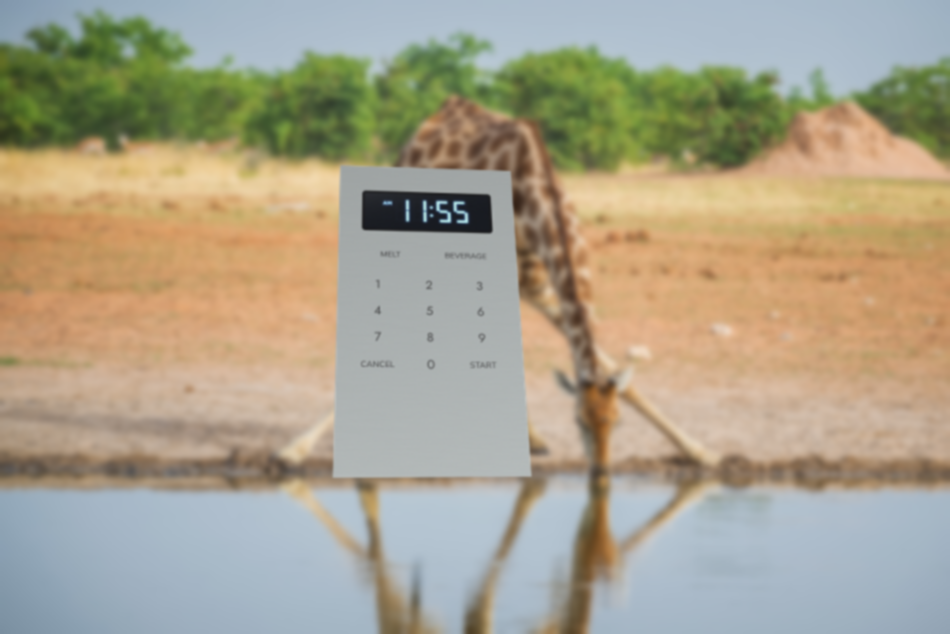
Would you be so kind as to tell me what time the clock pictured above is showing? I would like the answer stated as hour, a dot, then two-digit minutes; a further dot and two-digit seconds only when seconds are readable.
11.55
